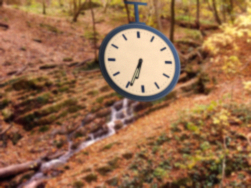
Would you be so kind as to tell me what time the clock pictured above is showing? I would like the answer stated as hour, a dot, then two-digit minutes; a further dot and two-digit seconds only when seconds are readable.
6.34
